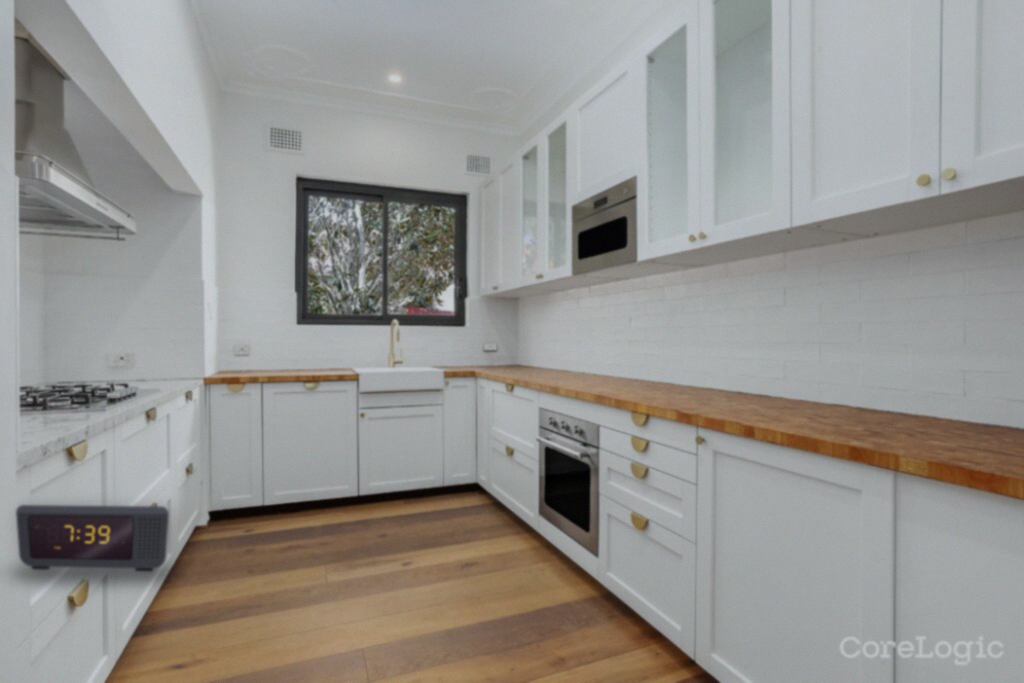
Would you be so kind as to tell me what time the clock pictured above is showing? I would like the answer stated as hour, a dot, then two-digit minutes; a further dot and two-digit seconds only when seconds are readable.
7.39
